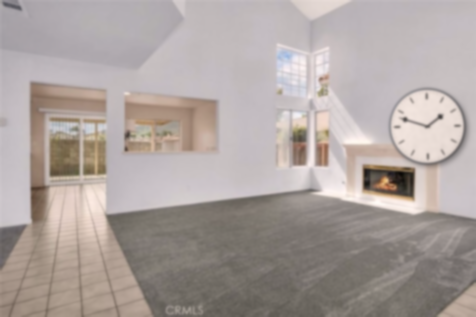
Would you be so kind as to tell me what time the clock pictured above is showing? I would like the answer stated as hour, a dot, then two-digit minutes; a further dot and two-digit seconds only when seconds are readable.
1.48
